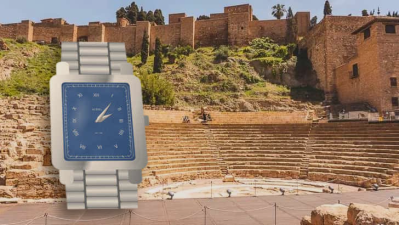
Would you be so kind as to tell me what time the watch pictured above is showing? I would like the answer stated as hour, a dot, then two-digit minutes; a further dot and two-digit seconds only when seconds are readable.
2.06
